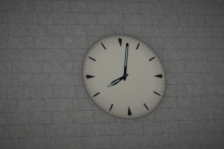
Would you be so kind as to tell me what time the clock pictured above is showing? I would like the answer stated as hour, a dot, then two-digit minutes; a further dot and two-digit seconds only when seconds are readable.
8.02
